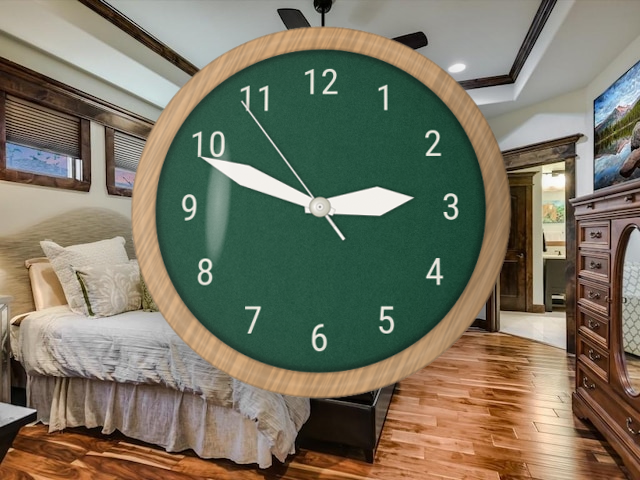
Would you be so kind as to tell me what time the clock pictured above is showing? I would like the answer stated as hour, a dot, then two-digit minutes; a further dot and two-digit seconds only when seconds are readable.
2.48.54
